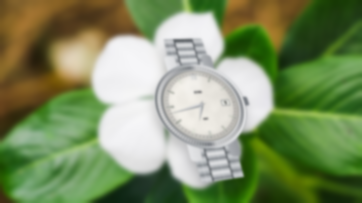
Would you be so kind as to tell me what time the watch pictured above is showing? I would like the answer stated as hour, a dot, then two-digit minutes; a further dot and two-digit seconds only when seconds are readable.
6.43
